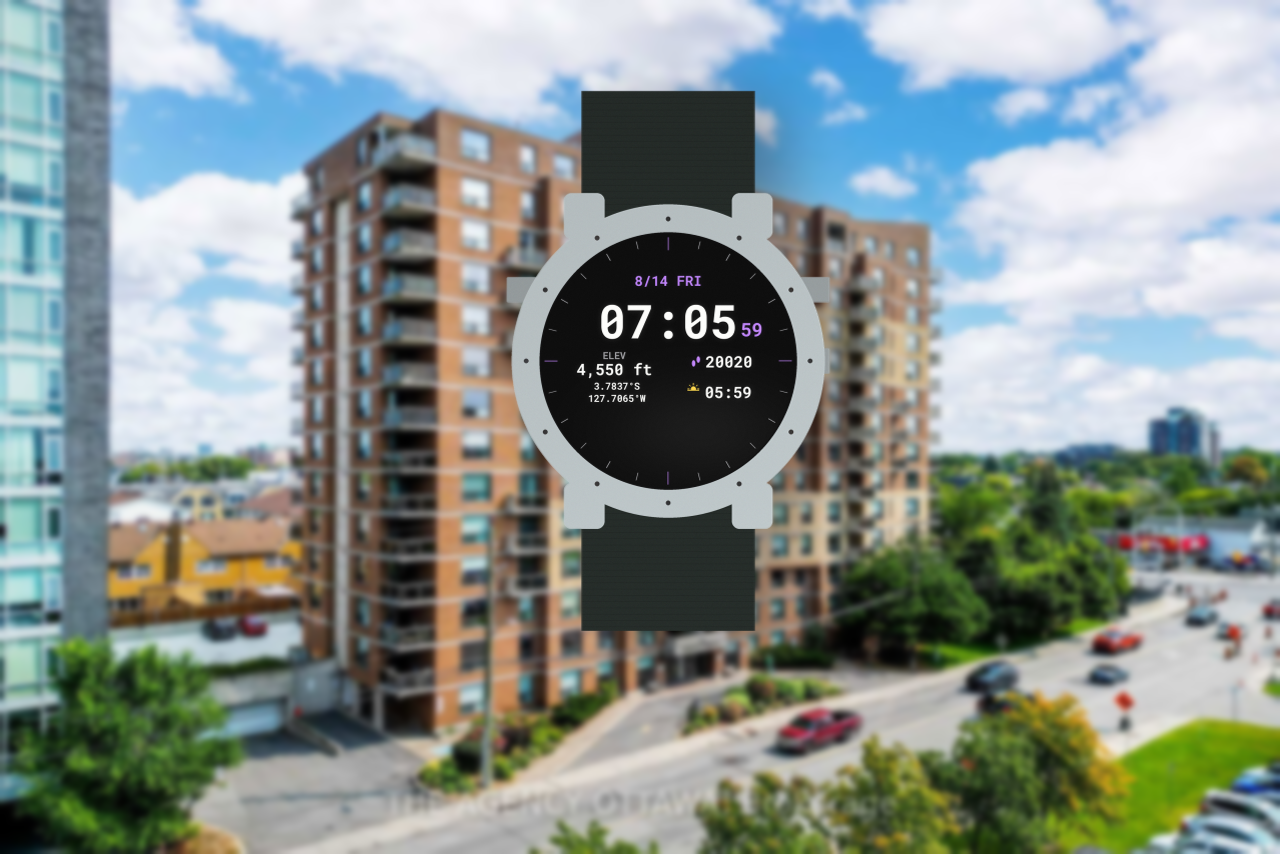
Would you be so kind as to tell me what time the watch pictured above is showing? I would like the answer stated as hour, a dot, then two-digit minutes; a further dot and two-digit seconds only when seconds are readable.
7.05.59
